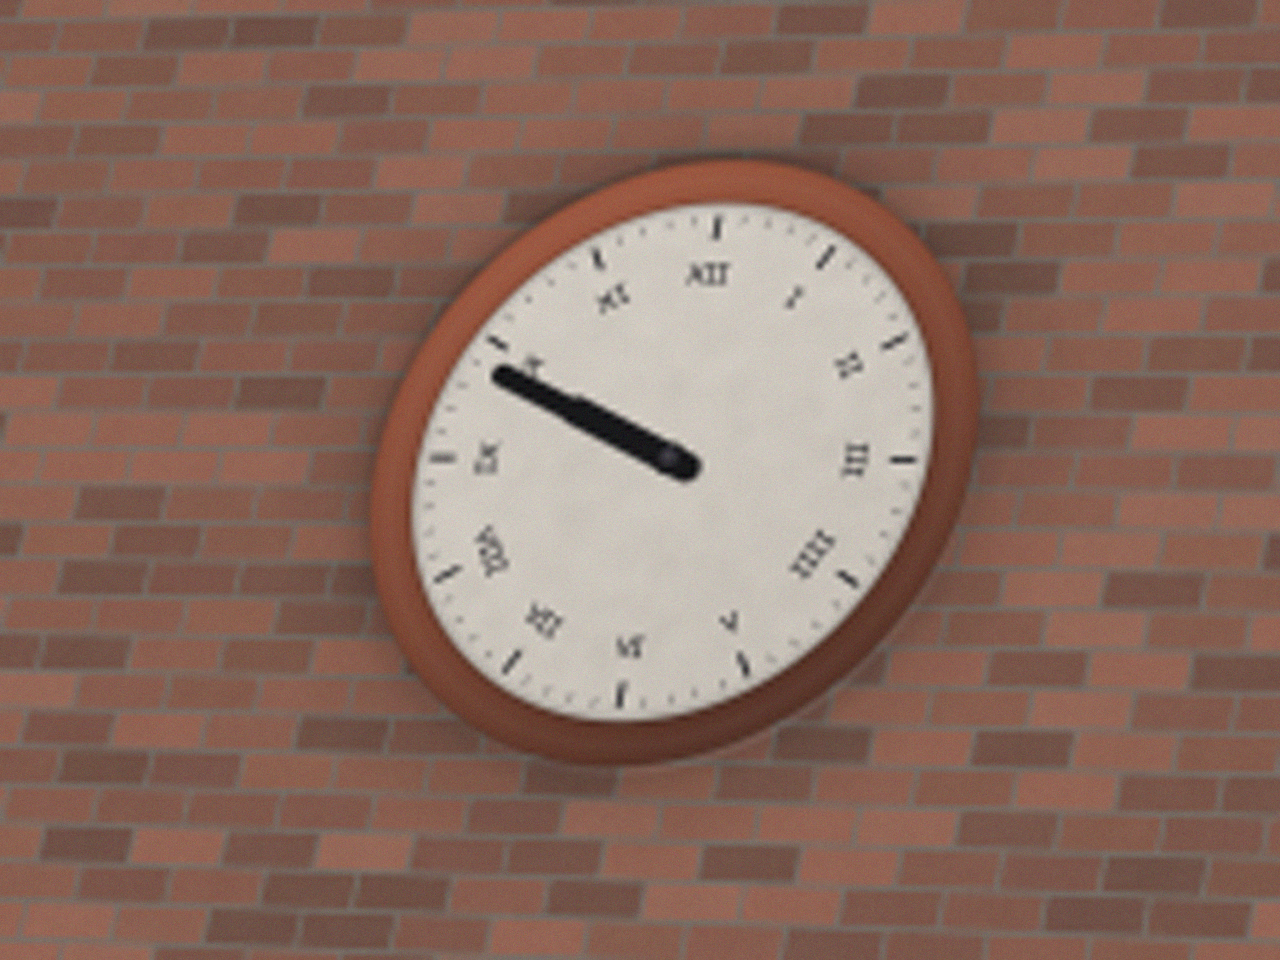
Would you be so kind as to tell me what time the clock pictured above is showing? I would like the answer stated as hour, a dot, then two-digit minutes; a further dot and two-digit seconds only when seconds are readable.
9.49
